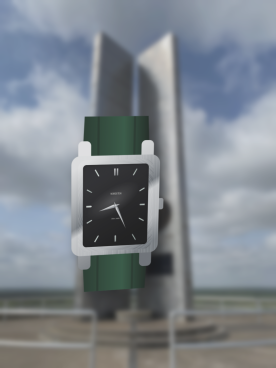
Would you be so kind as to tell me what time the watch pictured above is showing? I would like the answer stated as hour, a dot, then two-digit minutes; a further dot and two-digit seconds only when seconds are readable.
8.26
